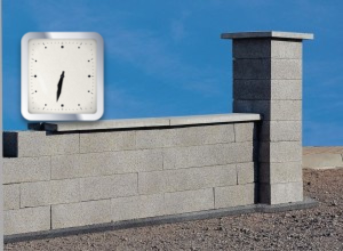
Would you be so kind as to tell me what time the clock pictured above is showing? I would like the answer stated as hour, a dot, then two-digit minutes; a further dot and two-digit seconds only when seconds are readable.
6.32
